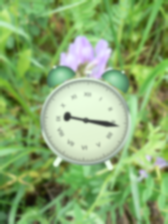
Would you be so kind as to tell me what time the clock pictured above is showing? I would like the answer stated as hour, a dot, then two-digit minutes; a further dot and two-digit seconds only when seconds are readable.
9.16
